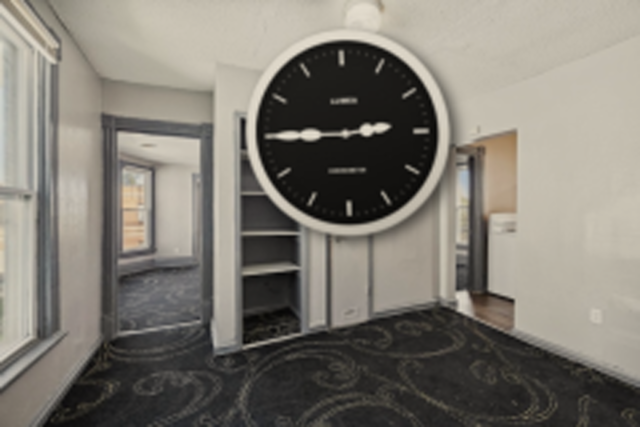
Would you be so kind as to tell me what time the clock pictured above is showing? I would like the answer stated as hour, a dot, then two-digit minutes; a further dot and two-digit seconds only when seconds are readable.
2.45
